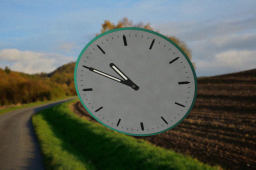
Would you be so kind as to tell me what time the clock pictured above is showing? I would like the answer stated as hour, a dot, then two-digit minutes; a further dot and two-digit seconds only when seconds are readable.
10.50
